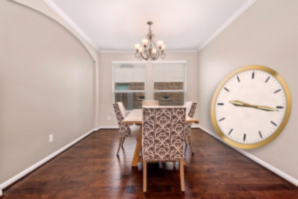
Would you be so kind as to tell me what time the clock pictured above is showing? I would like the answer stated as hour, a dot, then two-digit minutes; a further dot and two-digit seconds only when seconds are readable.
9.16
